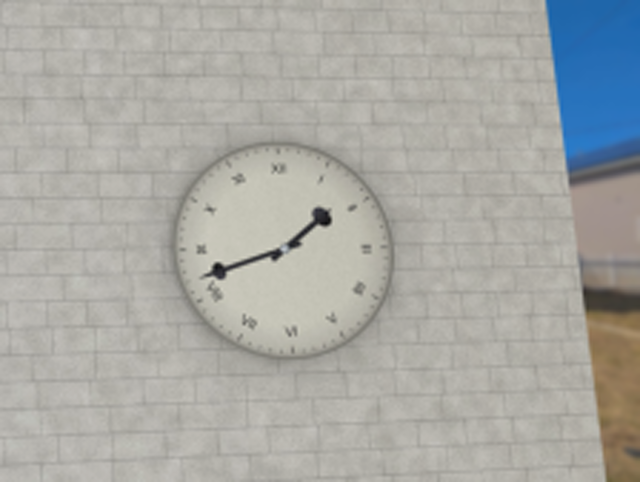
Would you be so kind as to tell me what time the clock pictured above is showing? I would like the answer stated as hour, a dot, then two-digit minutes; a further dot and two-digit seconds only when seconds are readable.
1.42
